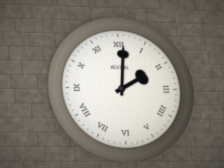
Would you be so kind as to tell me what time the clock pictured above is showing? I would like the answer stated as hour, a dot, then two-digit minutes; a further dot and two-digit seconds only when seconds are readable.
2.01
